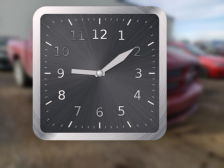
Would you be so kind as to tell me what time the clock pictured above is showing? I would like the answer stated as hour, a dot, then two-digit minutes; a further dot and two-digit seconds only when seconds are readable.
9.09
